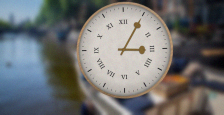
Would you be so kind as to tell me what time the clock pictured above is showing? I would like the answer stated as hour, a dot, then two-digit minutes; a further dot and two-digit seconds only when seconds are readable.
3.05
